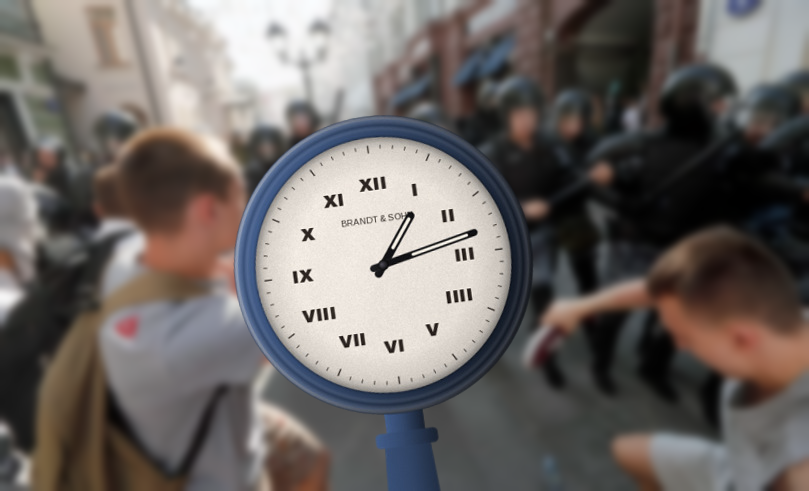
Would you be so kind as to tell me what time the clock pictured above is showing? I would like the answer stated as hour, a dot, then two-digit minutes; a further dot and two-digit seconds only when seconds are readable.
1.13
